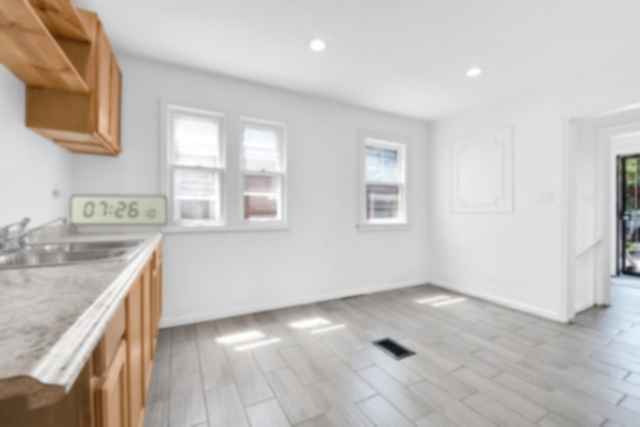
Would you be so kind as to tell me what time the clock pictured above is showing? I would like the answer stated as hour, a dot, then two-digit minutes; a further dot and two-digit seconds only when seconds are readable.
7.26
